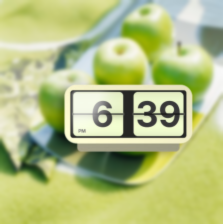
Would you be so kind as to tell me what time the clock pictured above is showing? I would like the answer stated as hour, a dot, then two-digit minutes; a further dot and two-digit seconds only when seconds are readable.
6.39
